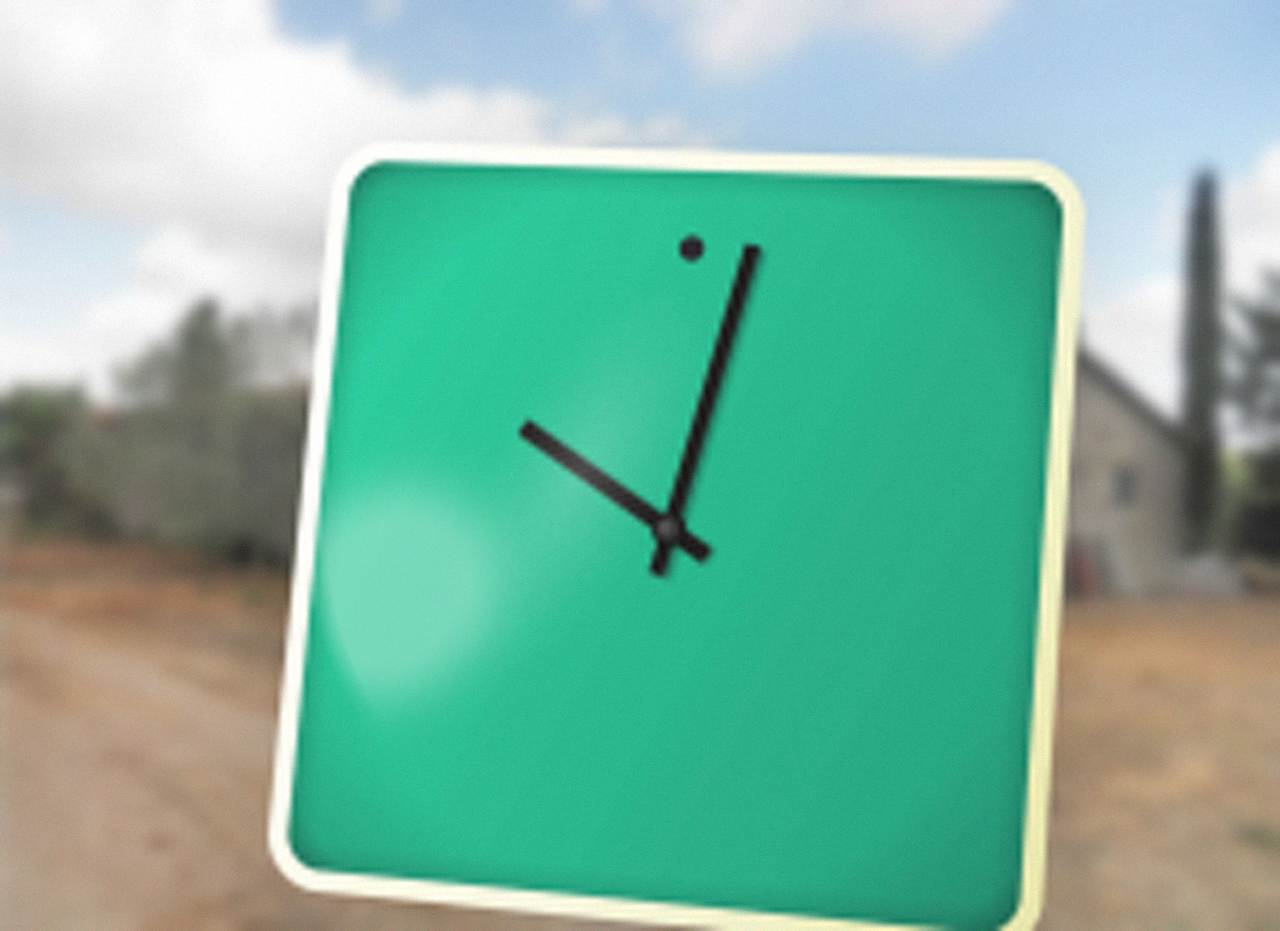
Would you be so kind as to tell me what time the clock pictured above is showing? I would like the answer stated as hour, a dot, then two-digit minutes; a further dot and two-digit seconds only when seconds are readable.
10.02
